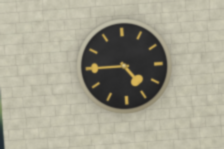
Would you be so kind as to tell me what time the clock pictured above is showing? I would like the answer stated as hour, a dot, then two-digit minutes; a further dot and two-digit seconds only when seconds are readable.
4.45
